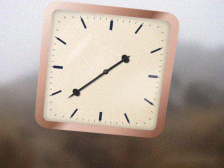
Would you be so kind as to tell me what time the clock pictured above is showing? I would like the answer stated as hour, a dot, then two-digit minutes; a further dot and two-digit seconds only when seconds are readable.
1.38
